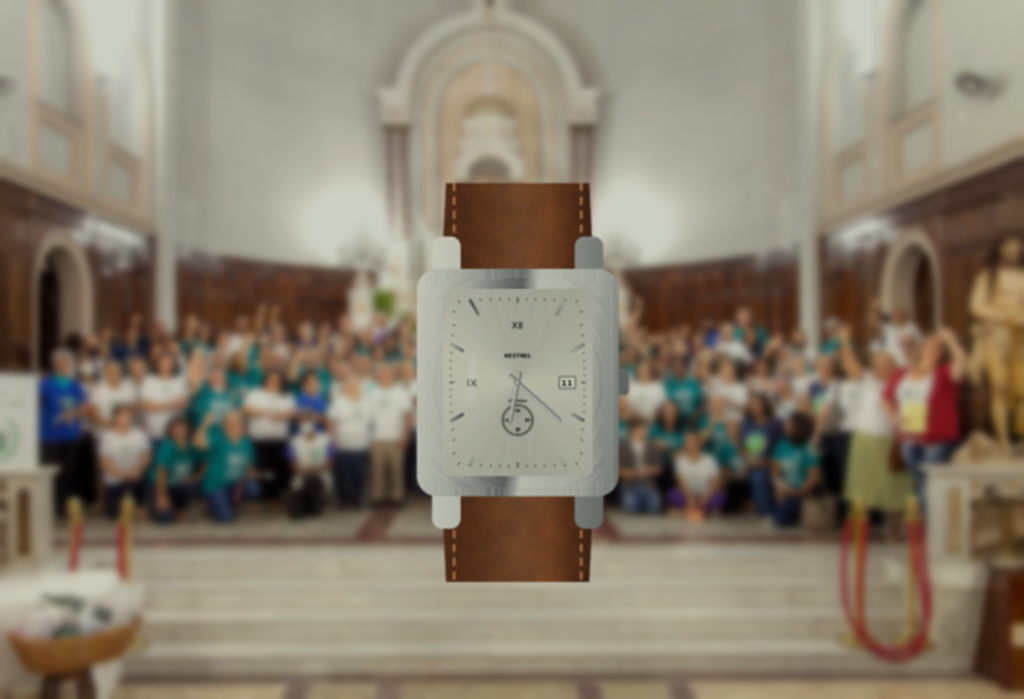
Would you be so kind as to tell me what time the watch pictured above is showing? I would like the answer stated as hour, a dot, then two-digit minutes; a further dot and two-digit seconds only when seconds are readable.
6.22
